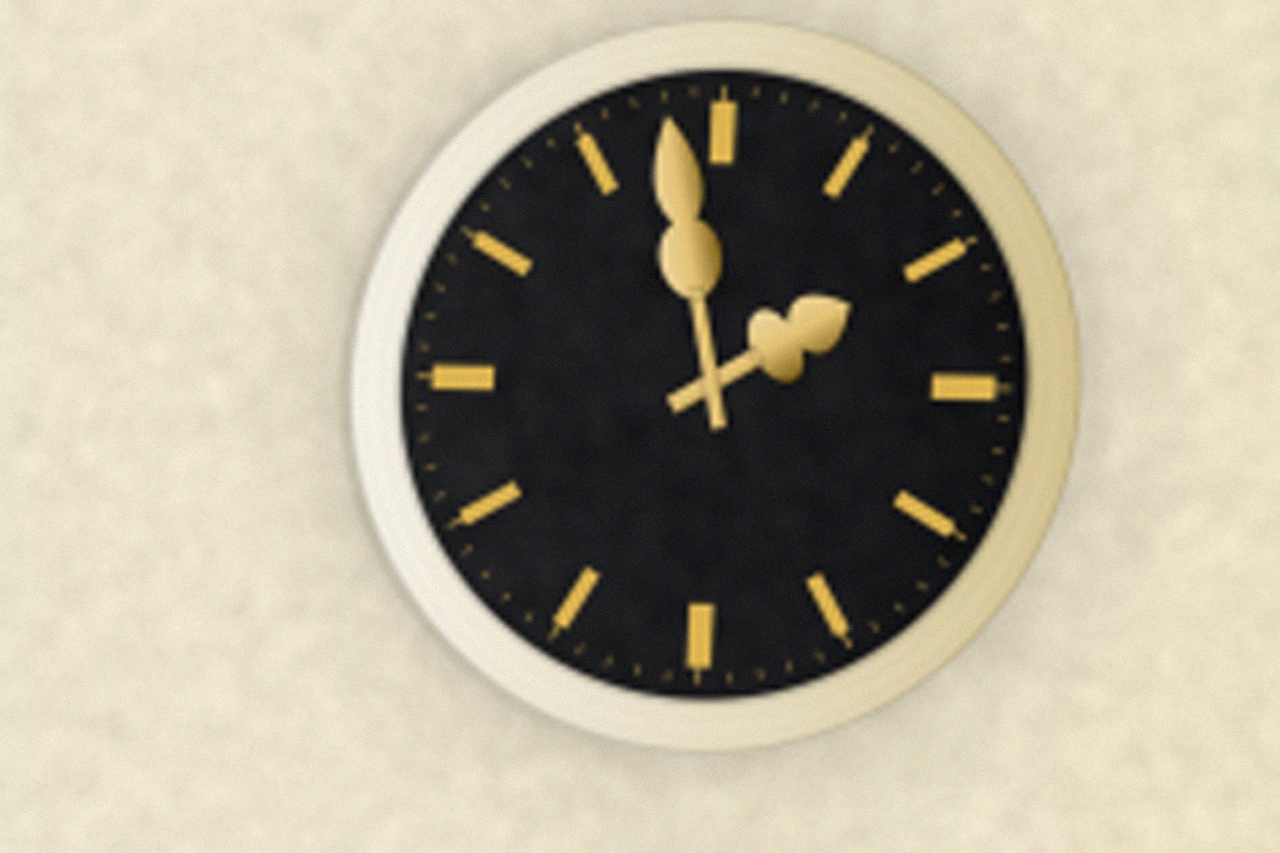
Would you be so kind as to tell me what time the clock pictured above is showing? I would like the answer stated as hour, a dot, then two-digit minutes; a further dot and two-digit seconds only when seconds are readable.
1.58
